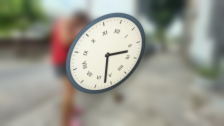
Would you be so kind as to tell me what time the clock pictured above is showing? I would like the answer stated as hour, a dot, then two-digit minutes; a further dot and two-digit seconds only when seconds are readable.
2.27
